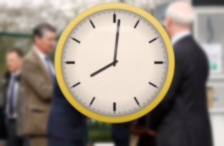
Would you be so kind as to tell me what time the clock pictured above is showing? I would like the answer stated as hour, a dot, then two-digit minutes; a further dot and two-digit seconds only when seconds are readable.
8.01
